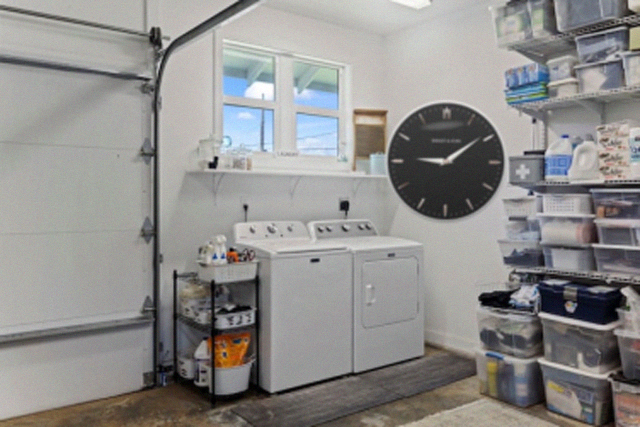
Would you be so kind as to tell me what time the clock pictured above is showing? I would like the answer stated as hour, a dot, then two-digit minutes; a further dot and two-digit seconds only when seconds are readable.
9.09
